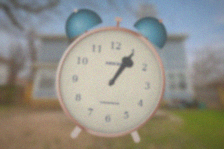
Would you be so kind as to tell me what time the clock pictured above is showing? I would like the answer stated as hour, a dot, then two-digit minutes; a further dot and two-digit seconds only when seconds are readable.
1.05
